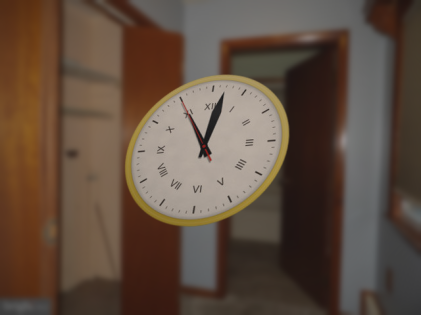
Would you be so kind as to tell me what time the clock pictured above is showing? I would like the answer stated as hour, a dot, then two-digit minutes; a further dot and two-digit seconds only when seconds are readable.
11.01.55
